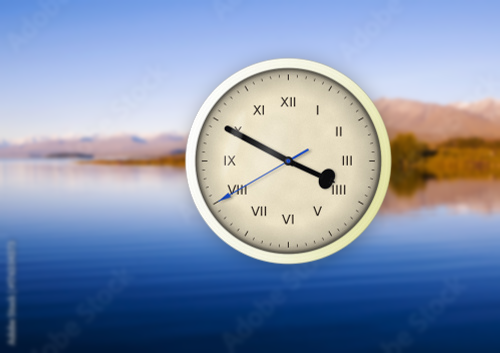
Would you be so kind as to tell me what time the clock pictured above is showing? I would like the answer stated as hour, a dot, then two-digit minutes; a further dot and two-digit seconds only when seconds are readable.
3.49.40
